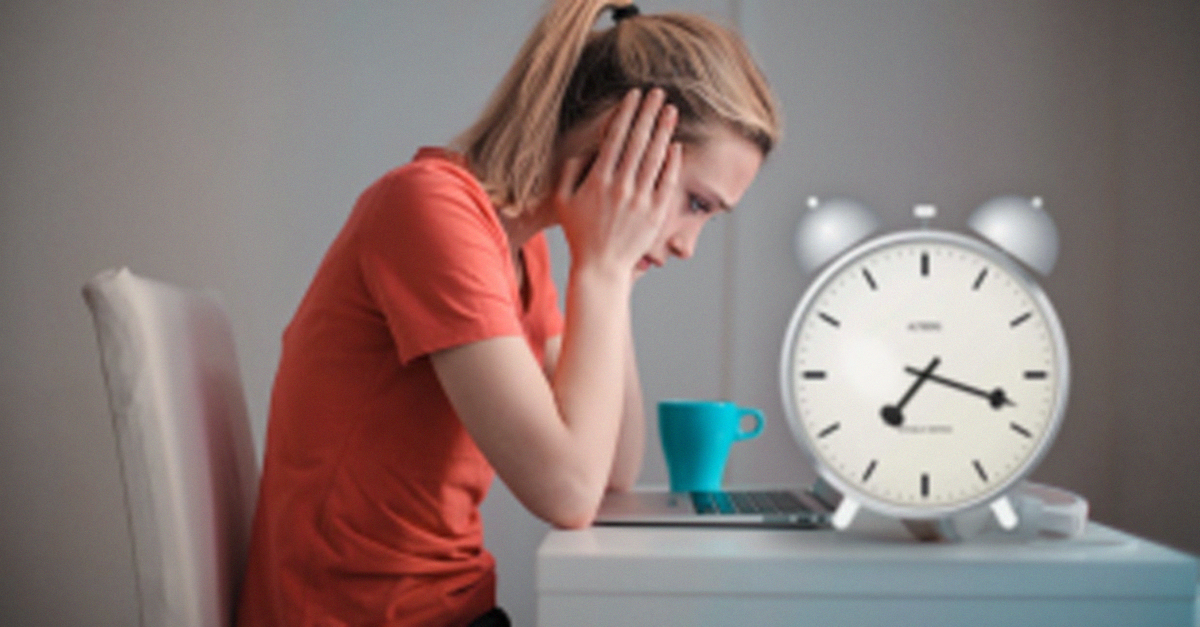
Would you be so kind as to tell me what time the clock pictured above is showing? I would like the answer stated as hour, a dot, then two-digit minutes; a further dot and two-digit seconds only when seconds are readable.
7.18
